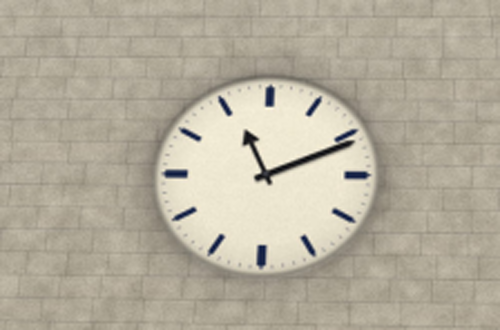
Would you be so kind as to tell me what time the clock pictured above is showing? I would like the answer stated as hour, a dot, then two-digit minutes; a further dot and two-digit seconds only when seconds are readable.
11.11
